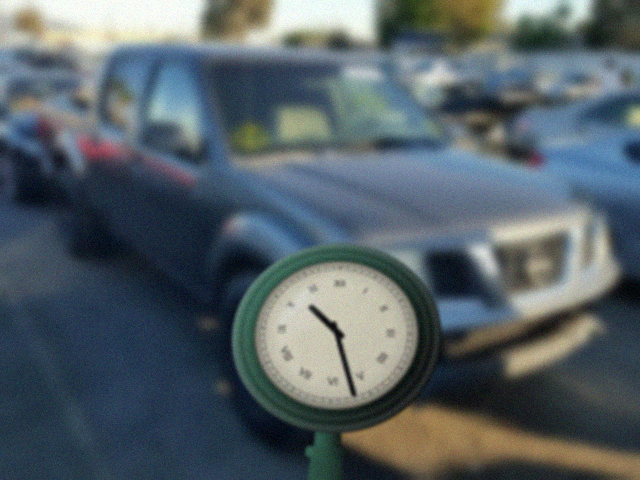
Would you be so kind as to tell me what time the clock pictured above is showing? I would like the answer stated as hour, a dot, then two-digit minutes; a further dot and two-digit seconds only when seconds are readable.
10.27
